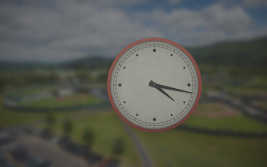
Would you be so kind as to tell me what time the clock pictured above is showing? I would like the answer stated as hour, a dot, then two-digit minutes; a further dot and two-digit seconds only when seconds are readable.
4.17
